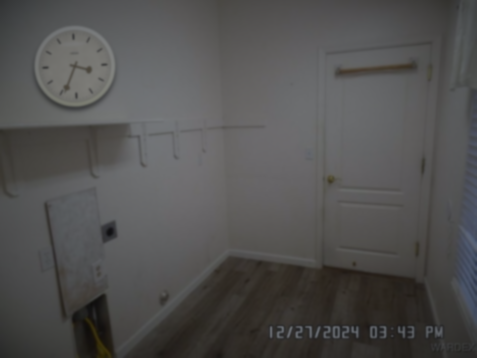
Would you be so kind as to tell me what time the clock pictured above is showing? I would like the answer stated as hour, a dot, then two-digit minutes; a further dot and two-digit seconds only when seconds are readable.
3.34
